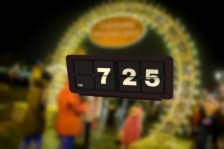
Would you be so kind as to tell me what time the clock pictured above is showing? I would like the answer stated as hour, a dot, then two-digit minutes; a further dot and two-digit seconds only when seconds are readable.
7.25
